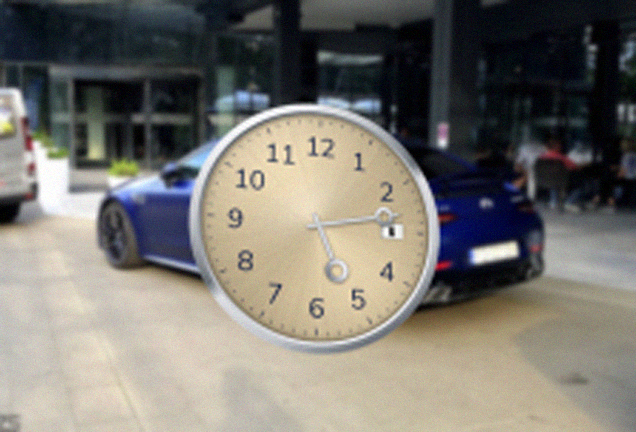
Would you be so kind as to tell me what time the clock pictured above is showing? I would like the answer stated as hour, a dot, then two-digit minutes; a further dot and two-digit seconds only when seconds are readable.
5.13
